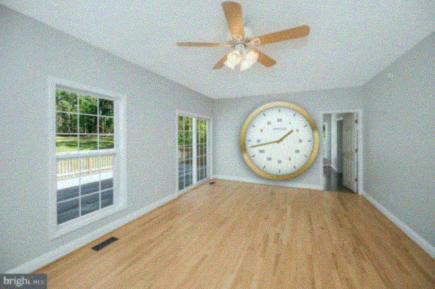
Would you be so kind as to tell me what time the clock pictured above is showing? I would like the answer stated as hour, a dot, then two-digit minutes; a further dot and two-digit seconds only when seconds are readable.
1.43
